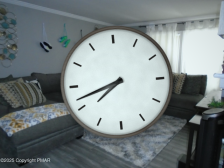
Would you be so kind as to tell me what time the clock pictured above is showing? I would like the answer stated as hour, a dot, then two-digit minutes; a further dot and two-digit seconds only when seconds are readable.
7.42
